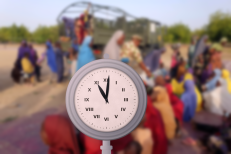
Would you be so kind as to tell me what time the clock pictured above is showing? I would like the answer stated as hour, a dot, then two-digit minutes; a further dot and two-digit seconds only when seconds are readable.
11.01
